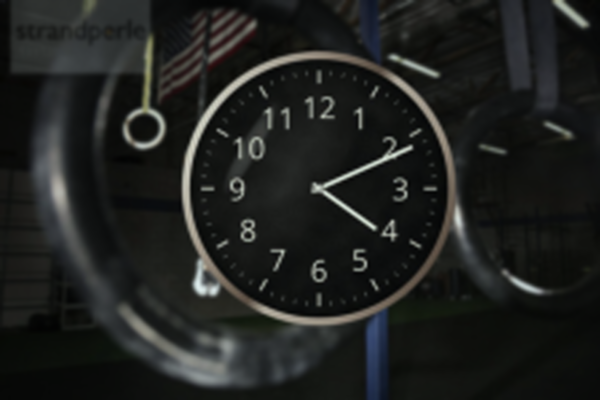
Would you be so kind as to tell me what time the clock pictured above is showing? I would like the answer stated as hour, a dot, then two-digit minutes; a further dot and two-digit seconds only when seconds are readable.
4.11
